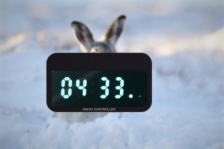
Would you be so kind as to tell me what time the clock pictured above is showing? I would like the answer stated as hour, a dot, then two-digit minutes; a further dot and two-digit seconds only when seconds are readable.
4.33
